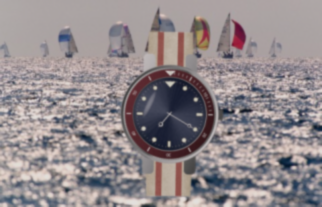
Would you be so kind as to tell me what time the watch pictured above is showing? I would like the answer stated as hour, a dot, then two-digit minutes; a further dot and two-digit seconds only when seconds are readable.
7.20
